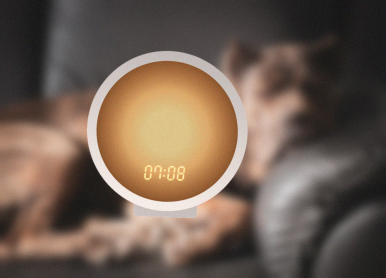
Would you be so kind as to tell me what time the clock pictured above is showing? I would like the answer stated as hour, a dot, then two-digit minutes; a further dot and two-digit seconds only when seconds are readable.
7.08
